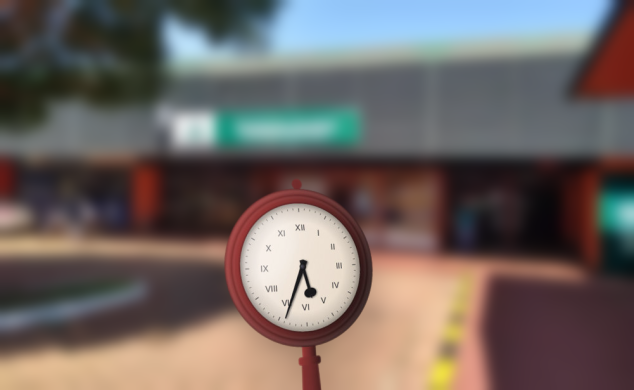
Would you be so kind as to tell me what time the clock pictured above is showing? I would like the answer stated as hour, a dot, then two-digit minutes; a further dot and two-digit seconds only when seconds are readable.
5.34
